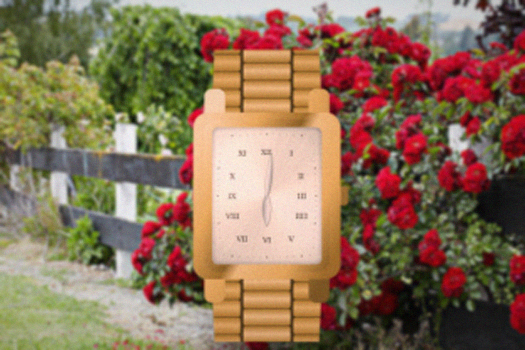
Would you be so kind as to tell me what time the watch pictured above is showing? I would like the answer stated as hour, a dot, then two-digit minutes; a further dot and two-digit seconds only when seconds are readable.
6.01
